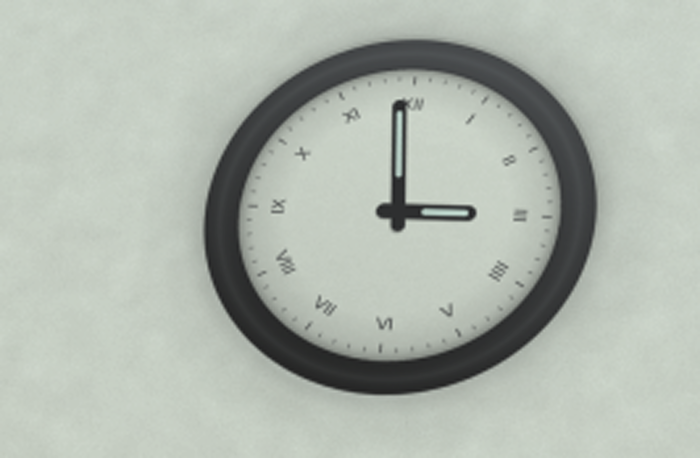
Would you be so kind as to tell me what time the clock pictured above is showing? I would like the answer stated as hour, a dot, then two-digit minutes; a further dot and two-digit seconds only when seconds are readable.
2.59
